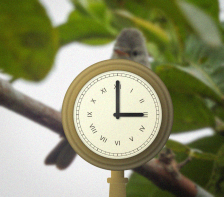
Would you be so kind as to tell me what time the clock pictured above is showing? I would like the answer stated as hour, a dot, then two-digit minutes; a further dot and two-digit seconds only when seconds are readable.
3.00
